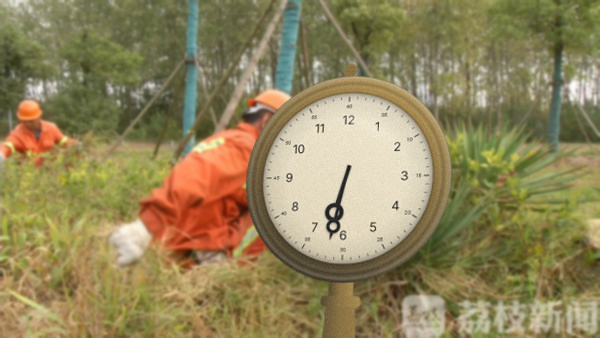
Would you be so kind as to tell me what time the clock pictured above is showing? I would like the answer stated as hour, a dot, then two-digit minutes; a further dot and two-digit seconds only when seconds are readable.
6.32
